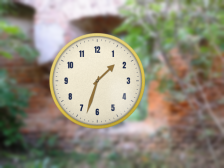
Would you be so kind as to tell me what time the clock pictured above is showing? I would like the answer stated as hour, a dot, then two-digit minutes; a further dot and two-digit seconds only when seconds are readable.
1.33
